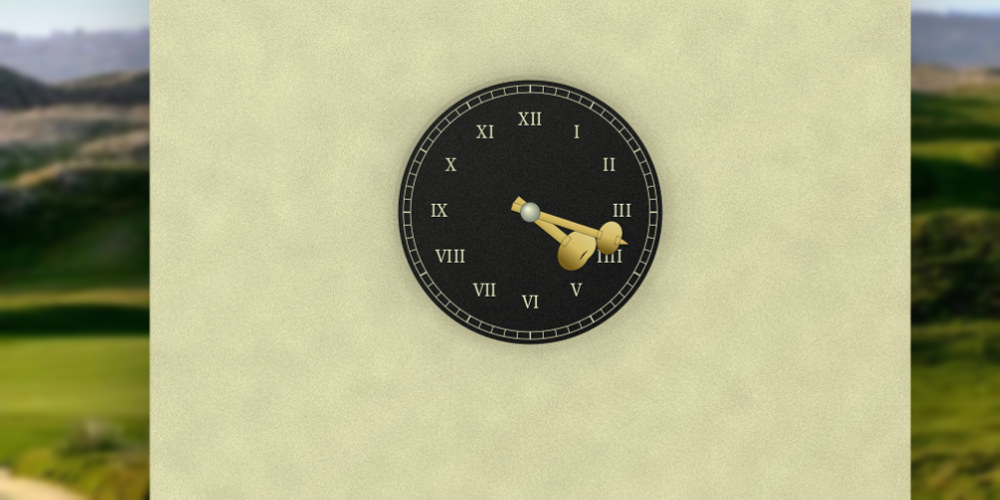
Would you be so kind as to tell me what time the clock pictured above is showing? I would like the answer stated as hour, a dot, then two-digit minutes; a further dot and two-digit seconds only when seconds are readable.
4.18
